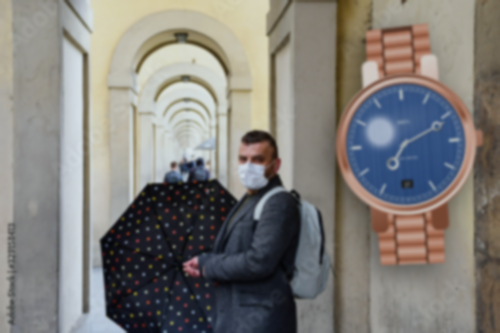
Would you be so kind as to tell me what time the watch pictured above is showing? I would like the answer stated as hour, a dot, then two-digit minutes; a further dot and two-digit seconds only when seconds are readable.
7.11
